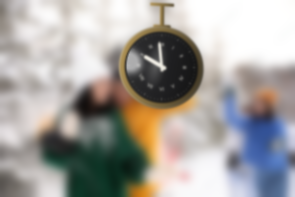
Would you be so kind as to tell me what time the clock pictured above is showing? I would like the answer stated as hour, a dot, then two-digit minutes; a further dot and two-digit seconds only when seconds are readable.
9.59
